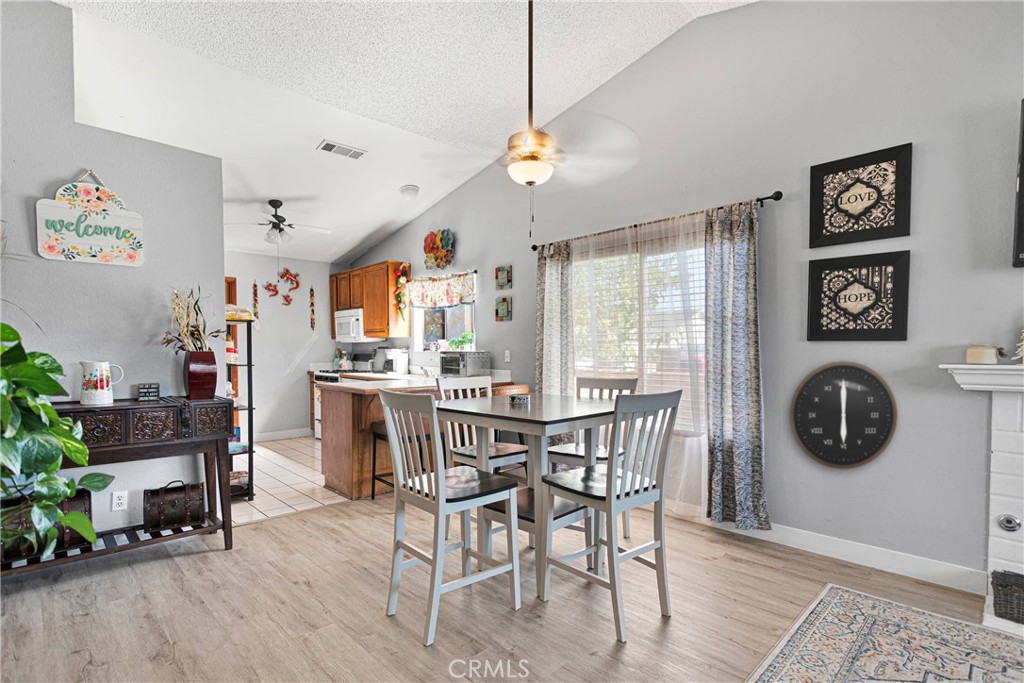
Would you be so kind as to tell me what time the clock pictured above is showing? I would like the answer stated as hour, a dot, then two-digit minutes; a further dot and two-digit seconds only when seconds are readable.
6.00
